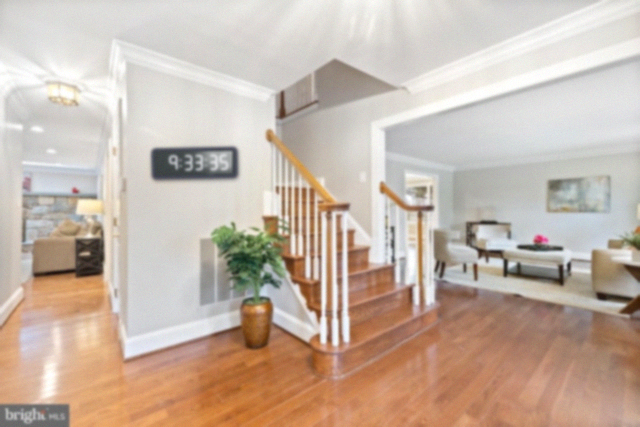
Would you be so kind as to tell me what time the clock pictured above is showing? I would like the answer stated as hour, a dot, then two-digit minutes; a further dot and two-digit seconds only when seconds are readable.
9.33.35
